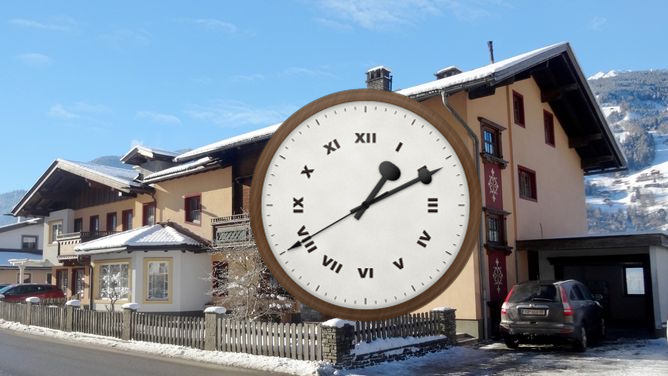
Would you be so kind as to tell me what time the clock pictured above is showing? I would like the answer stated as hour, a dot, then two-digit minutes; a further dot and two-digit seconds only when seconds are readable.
1.10.40
